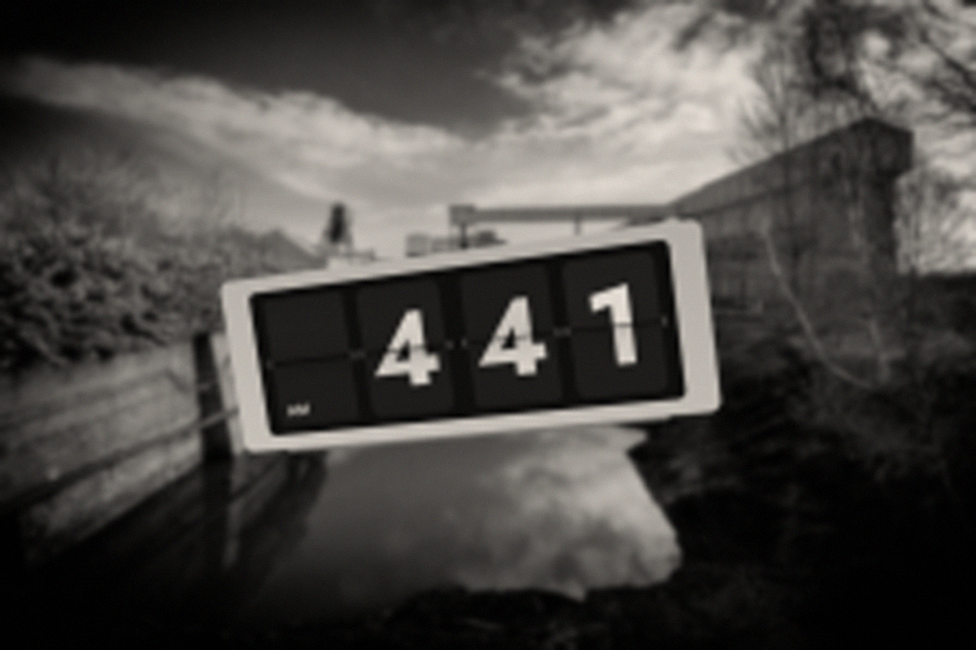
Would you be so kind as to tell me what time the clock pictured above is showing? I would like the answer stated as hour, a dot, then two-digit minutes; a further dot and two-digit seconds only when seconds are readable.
4.41
